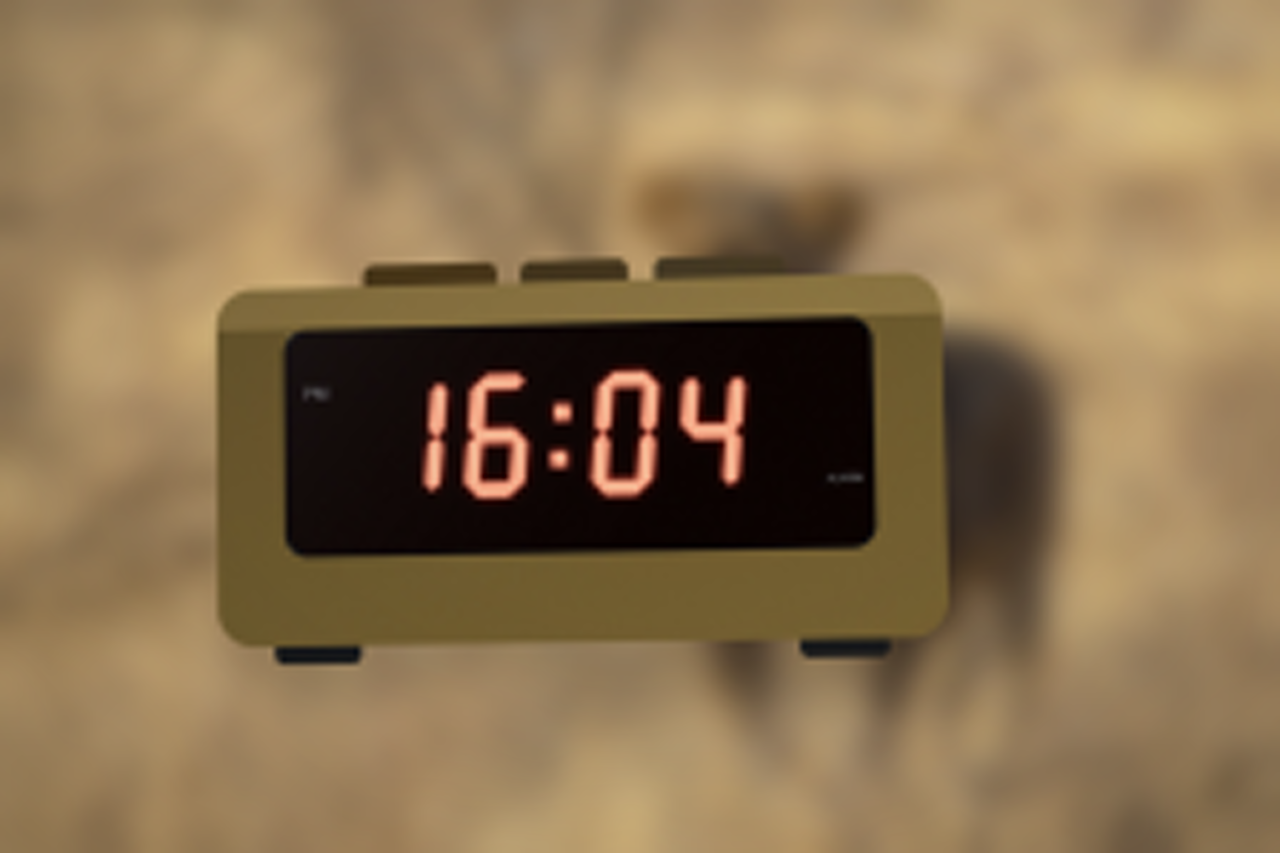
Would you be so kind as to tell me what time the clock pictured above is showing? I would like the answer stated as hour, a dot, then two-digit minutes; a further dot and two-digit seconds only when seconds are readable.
16.04
